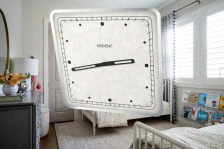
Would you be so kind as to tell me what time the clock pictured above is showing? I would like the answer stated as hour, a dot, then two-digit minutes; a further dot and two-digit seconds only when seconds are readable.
2.43
